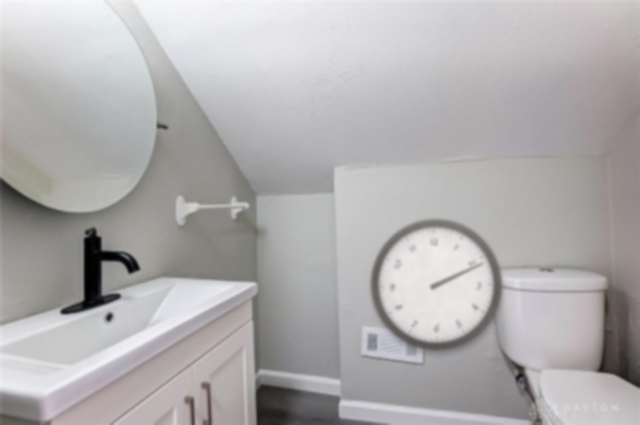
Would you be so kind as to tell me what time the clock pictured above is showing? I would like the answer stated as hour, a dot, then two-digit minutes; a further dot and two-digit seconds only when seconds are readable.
2.11
